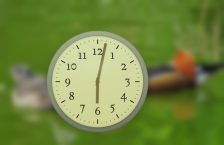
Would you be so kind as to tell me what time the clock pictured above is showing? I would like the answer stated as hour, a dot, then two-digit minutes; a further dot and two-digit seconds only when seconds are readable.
6.02
